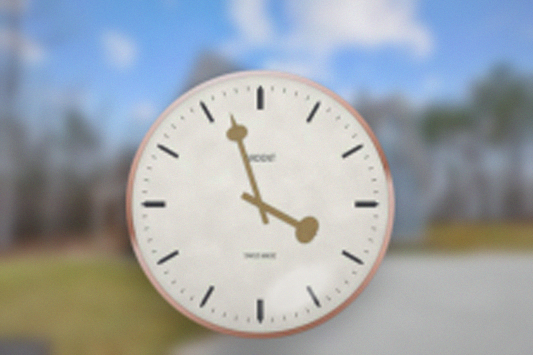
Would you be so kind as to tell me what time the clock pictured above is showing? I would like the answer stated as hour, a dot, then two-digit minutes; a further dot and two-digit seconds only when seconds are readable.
3.57
